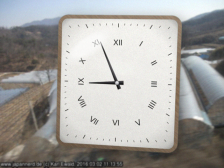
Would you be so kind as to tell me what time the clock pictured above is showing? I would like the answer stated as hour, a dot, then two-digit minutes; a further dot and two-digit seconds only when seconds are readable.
8.56
